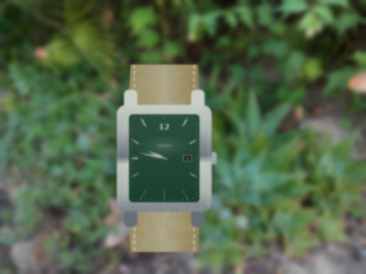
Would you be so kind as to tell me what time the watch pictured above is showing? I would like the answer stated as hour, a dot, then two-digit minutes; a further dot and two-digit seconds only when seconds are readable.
9.47
